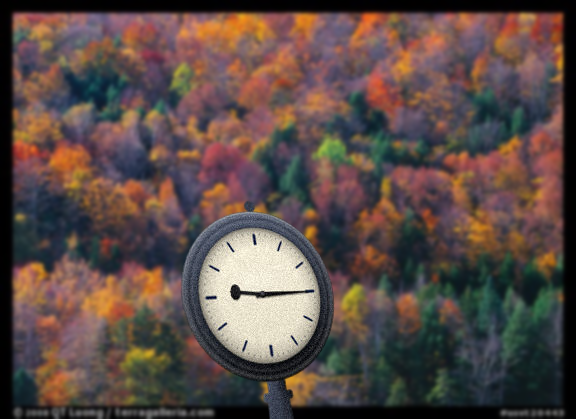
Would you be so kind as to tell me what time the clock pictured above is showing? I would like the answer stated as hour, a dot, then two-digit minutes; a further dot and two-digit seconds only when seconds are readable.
9.15
